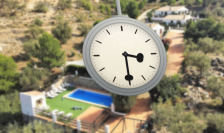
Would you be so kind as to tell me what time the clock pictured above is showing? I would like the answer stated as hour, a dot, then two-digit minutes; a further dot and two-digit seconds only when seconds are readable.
3.30
